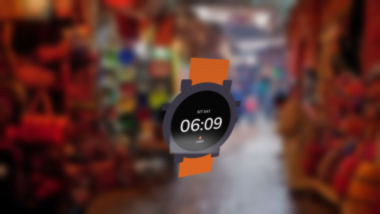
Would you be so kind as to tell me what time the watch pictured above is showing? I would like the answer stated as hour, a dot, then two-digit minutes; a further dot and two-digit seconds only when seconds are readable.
6.09
